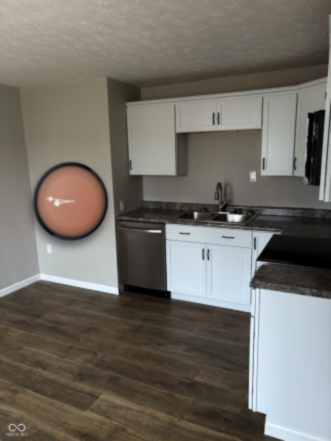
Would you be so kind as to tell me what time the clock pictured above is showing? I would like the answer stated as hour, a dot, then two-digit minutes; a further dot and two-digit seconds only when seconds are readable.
8.46
